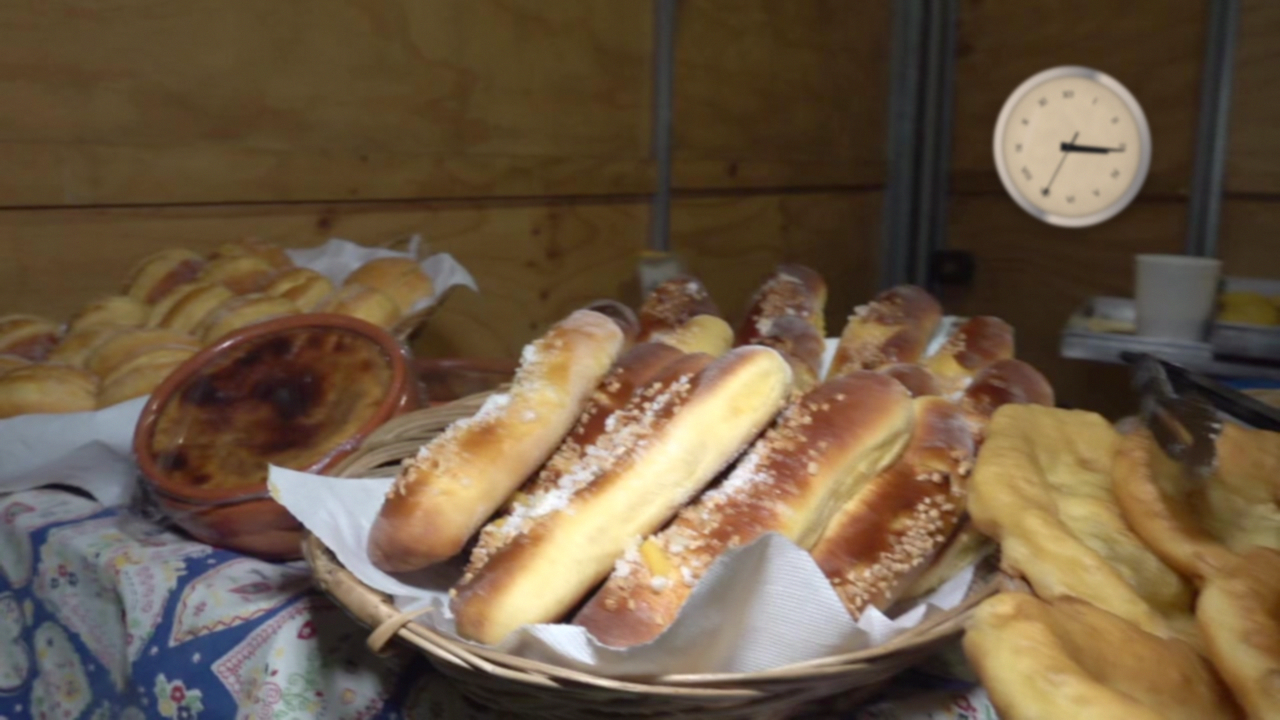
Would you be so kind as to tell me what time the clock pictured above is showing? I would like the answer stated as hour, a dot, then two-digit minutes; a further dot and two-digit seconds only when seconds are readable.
3.15.35
